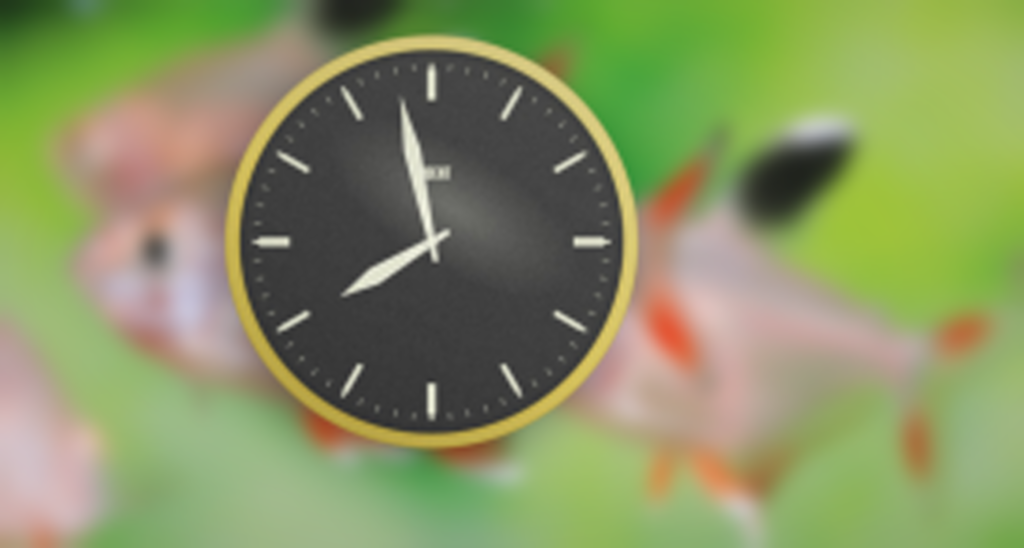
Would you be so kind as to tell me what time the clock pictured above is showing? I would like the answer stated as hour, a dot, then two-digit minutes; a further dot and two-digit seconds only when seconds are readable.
7.58
